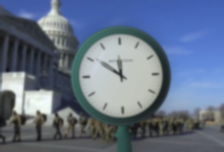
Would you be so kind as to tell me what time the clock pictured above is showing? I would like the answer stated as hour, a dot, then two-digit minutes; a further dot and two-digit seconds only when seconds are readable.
11.51
